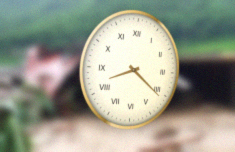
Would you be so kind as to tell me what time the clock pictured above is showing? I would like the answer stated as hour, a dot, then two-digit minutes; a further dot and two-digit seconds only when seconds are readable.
8.21
